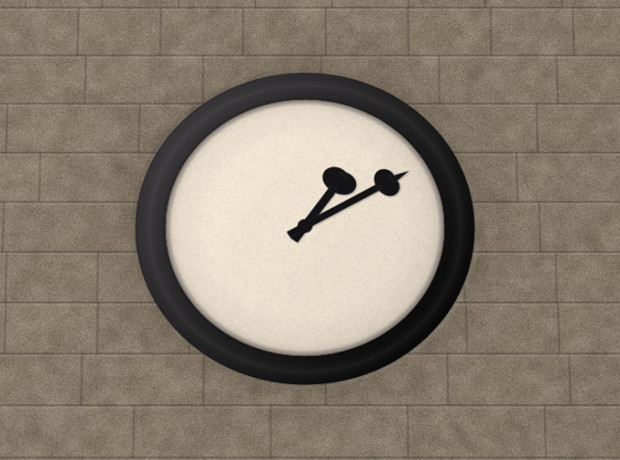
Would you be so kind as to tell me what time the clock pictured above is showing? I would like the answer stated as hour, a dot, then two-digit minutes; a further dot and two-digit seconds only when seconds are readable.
1.10
